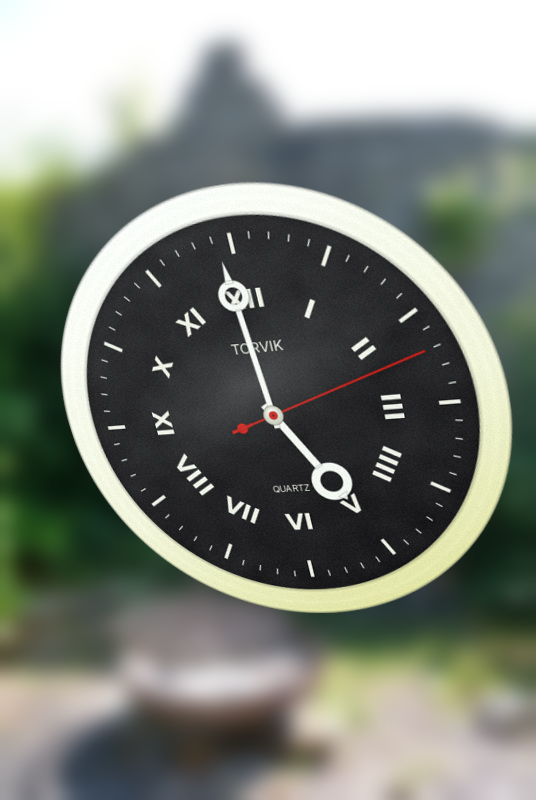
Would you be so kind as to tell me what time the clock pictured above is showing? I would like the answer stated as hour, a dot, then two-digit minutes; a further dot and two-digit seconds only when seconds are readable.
4.59.12
